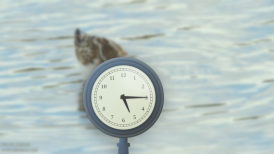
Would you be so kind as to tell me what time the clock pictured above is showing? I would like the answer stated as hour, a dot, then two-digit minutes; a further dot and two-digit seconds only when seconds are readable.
5.15
